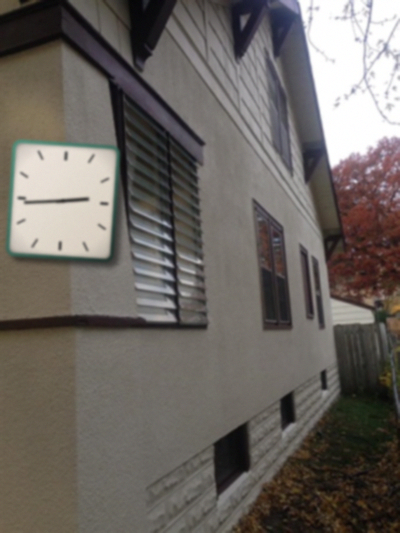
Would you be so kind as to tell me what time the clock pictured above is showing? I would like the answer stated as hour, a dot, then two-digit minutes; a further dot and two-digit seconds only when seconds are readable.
2.44
